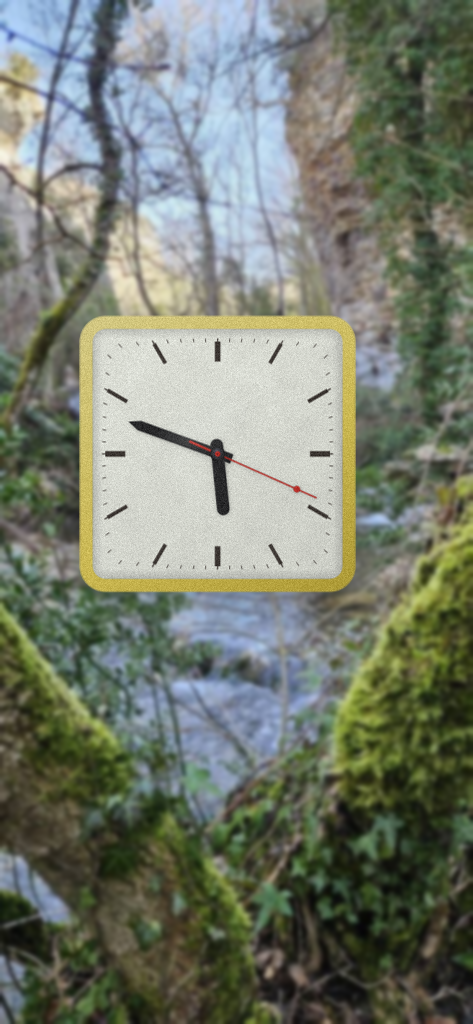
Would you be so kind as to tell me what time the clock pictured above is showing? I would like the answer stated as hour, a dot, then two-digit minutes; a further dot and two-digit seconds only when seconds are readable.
5.48.19
